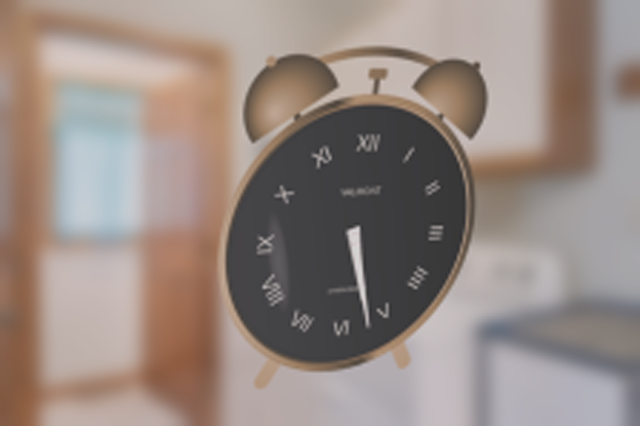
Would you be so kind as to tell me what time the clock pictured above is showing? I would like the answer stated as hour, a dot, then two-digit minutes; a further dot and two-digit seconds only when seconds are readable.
5.27
